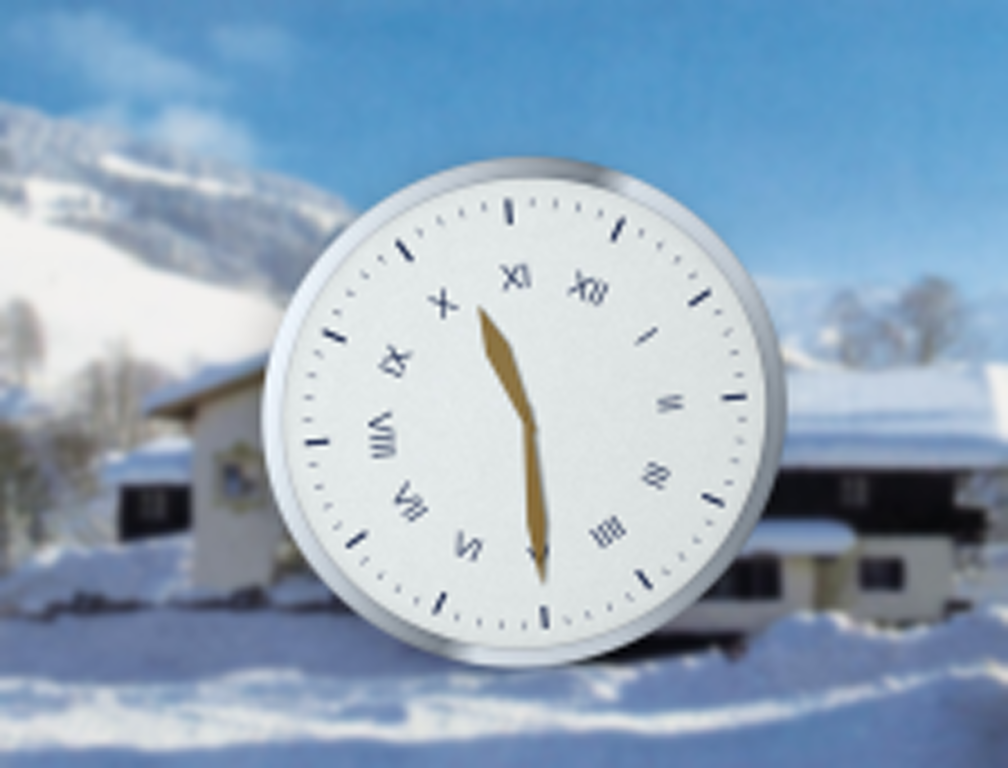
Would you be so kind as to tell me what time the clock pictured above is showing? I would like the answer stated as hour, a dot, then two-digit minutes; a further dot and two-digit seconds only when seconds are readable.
10.25
